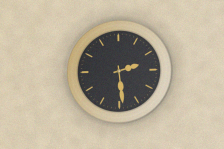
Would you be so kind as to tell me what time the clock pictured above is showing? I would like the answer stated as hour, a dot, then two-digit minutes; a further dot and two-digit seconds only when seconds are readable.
2.29
